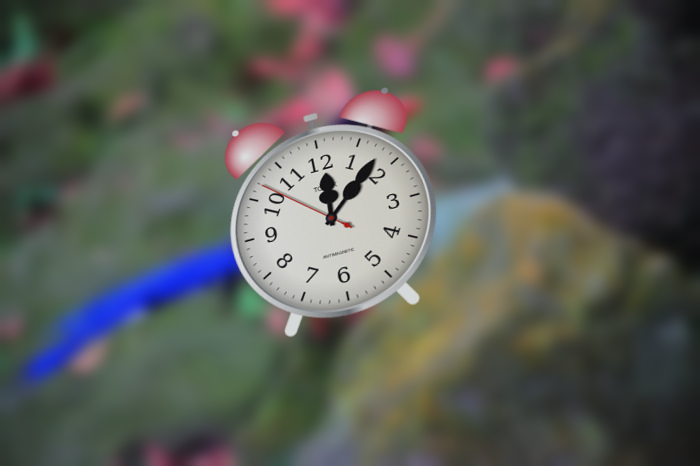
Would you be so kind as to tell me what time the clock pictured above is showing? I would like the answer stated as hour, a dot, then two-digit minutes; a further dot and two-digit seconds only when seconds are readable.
12.07.52
